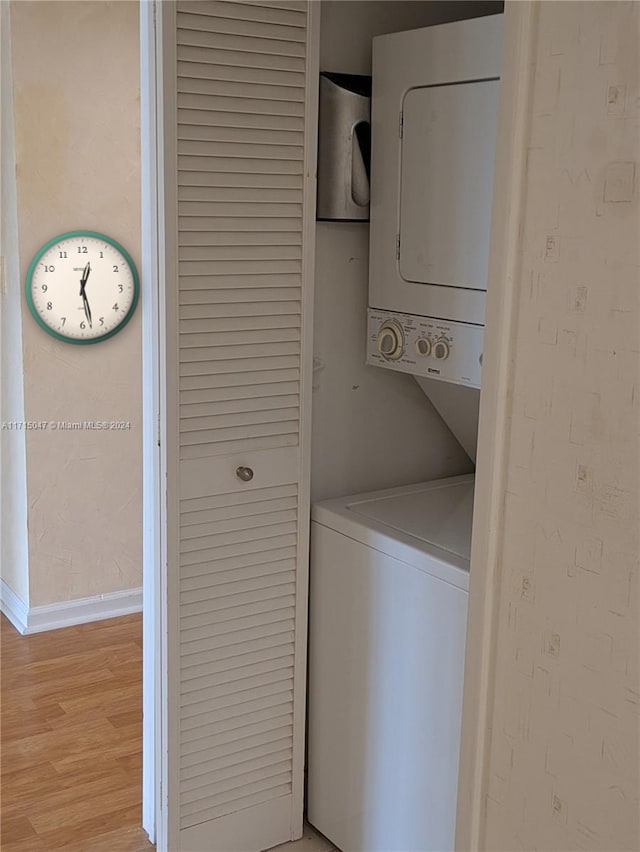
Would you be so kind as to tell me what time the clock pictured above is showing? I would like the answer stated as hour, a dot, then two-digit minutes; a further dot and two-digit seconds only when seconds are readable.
12.28
